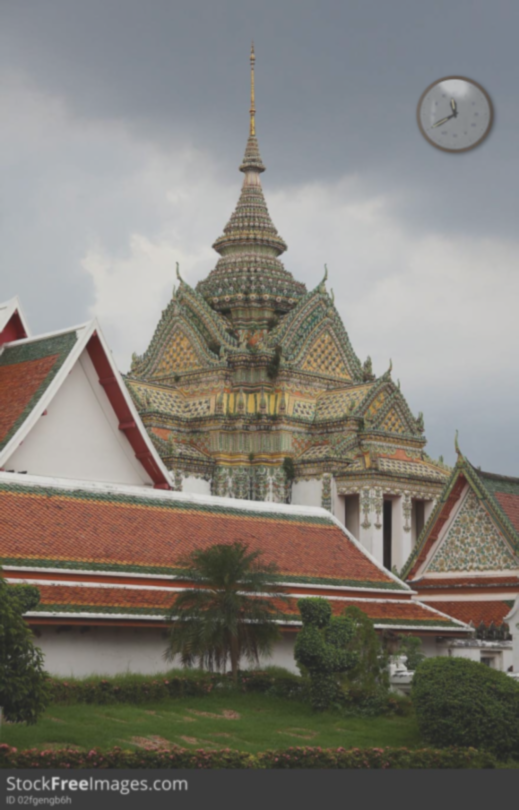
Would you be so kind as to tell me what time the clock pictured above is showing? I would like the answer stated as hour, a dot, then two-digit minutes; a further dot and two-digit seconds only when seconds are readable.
11.40
